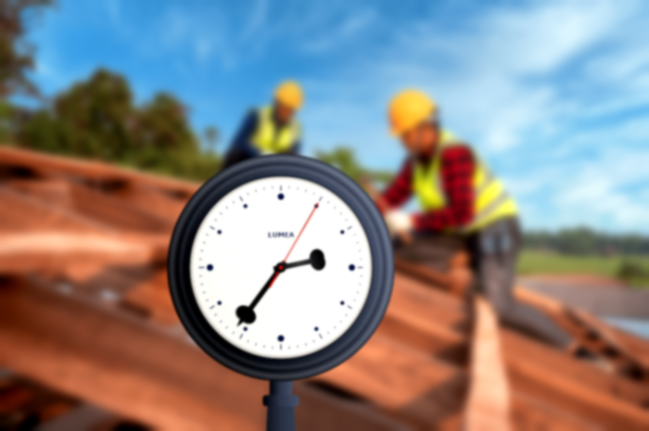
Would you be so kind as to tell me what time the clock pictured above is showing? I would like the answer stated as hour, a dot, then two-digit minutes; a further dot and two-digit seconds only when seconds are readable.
2.36.05
